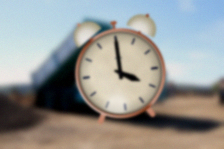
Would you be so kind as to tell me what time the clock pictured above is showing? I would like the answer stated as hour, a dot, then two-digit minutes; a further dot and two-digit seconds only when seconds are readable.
4.00
